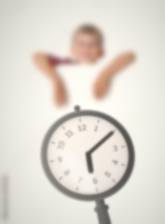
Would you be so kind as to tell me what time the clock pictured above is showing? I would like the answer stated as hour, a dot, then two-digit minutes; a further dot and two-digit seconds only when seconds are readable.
6.10
